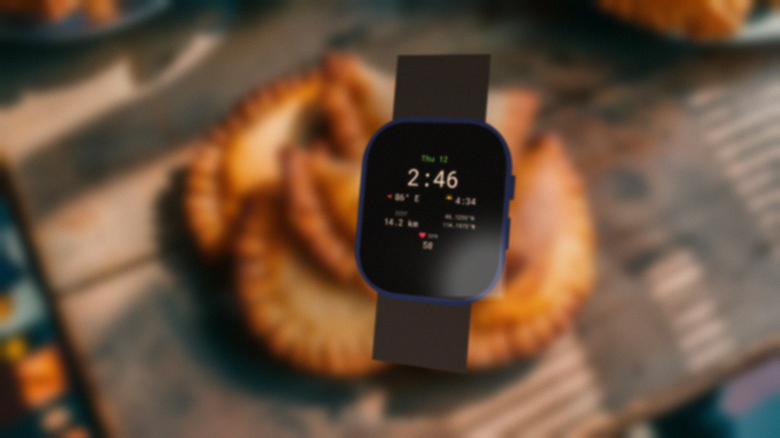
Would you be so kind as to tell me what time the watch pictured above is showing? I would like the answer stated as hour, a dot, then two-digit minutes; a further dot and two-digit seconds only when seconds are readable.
2.46
